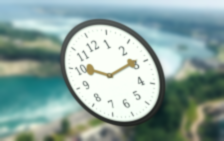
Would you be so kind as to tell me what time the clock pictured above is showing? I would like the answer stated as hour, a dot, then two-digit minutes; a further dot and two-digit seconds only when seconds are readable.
10.14
